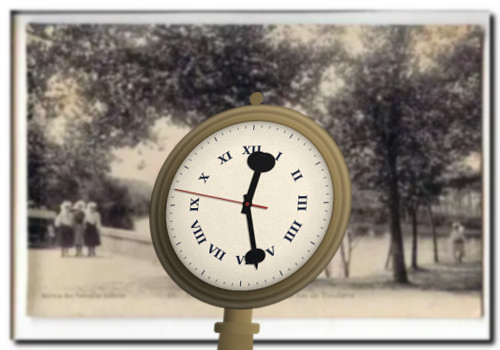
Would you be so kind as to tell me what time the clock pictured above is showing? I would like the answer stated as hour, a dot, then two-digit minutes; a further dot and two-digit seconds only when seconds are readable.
12.27.47
